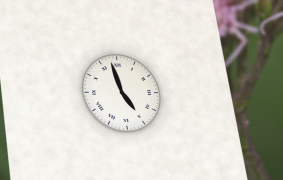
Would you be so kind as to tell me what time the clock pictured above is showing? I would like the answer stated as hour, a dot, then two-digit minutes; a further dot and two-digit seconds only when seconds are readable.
4.58
